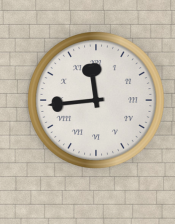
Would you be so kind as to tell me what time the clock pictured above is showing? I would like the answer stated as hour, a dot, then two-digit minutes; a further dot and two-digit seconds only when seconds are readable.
11.44
